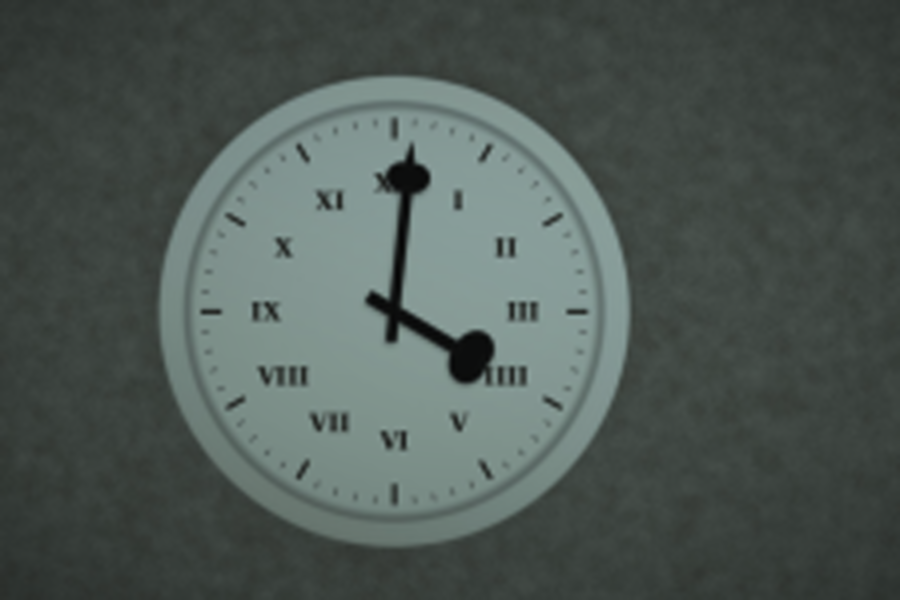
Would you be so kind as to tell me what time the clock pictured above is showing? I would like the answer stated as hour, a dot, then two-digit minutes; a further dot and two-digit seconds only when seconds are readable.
4.01
